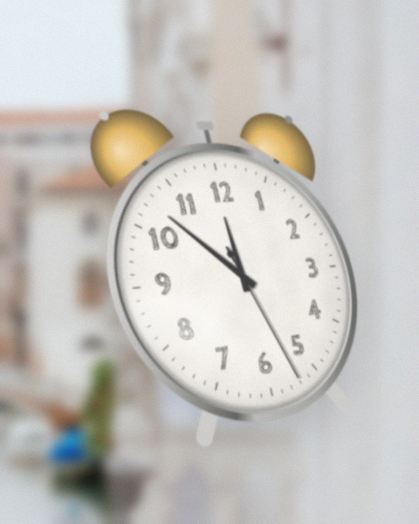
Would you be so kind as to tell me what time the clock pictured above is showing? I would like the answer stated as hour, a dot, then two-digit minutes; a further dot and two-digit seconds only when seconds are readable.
11.52.27
